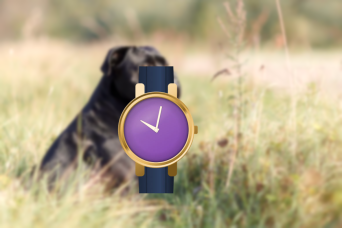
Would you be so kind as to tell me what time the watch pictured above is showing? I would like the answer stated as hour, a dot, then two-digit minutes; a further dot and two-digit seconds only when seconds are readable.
10.02
